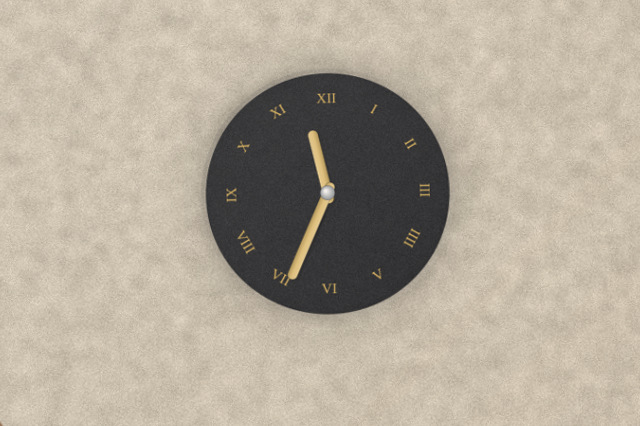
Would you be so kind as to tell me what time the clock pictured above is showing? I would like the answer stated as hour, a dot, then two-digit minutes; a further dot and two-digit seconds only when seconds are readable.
11.34
